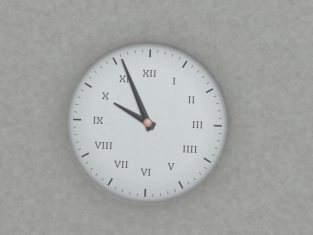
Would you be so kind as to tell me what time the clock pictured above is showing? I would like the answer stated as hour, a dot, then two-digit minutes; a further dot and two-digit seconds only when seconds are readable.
9.56
